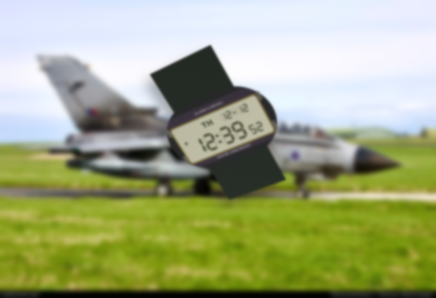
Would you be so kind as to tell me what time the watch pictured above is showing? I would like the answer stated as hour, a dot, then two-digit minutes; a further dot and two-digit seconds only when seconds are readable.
12.39
